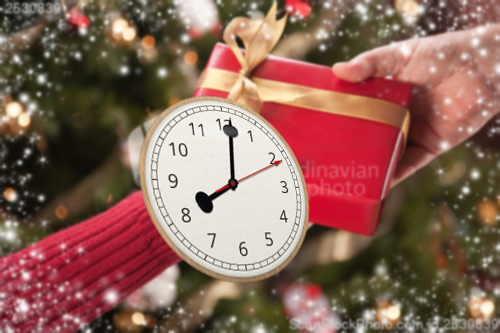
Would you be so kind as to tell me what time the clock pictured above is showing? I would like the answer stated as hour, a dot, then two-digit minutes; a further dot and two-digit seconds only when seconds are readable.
8.01.11
